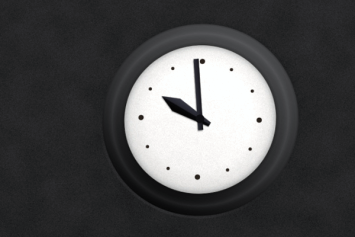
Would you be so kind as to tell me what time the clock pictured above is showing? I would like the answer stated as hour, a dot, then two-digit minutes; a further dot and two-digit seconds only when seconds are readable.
9.59
